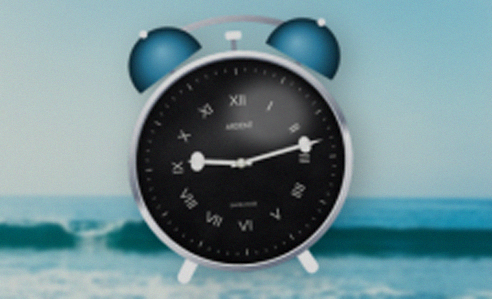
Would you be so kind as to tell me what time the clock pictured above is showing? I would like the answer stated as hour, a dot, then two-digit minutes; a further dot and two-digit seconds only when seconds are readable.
9.13
